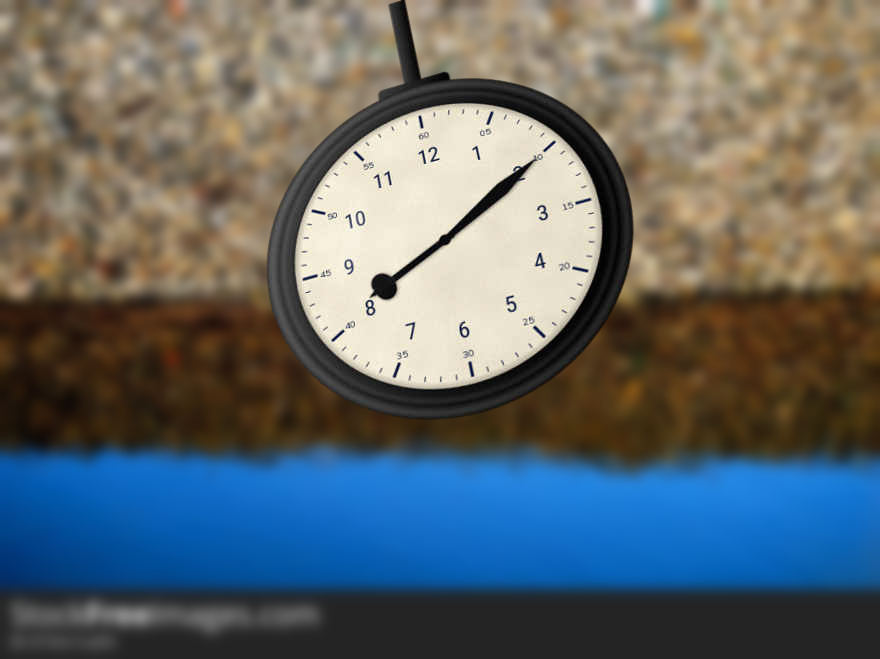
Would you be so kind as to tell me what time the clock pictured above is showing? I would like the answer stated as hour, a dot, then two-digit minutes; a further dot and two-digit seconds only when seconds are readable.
8.10
